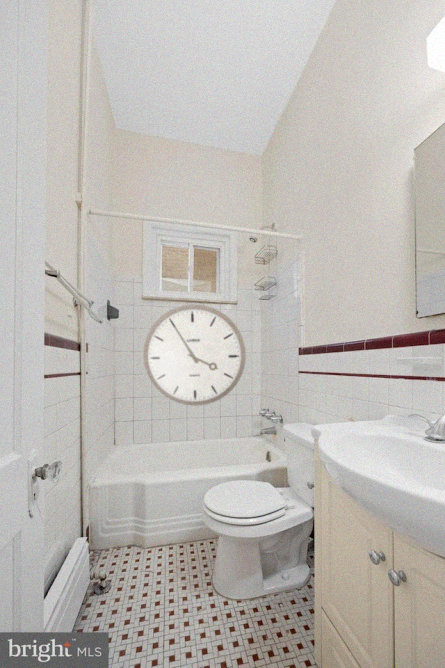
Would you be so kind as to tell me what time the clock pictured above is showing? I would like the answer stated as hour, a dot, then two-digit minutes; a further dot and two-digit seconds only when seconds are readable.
3.55
